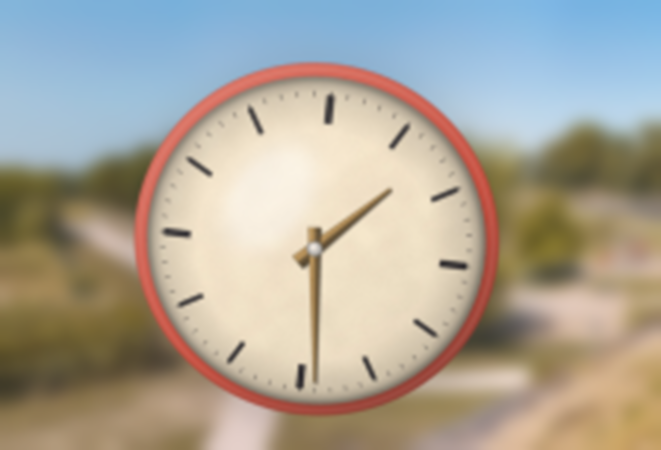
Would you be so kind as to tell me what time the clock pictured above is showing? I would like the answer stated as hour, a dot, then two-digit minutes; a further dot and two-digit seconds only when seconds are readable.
1.29
